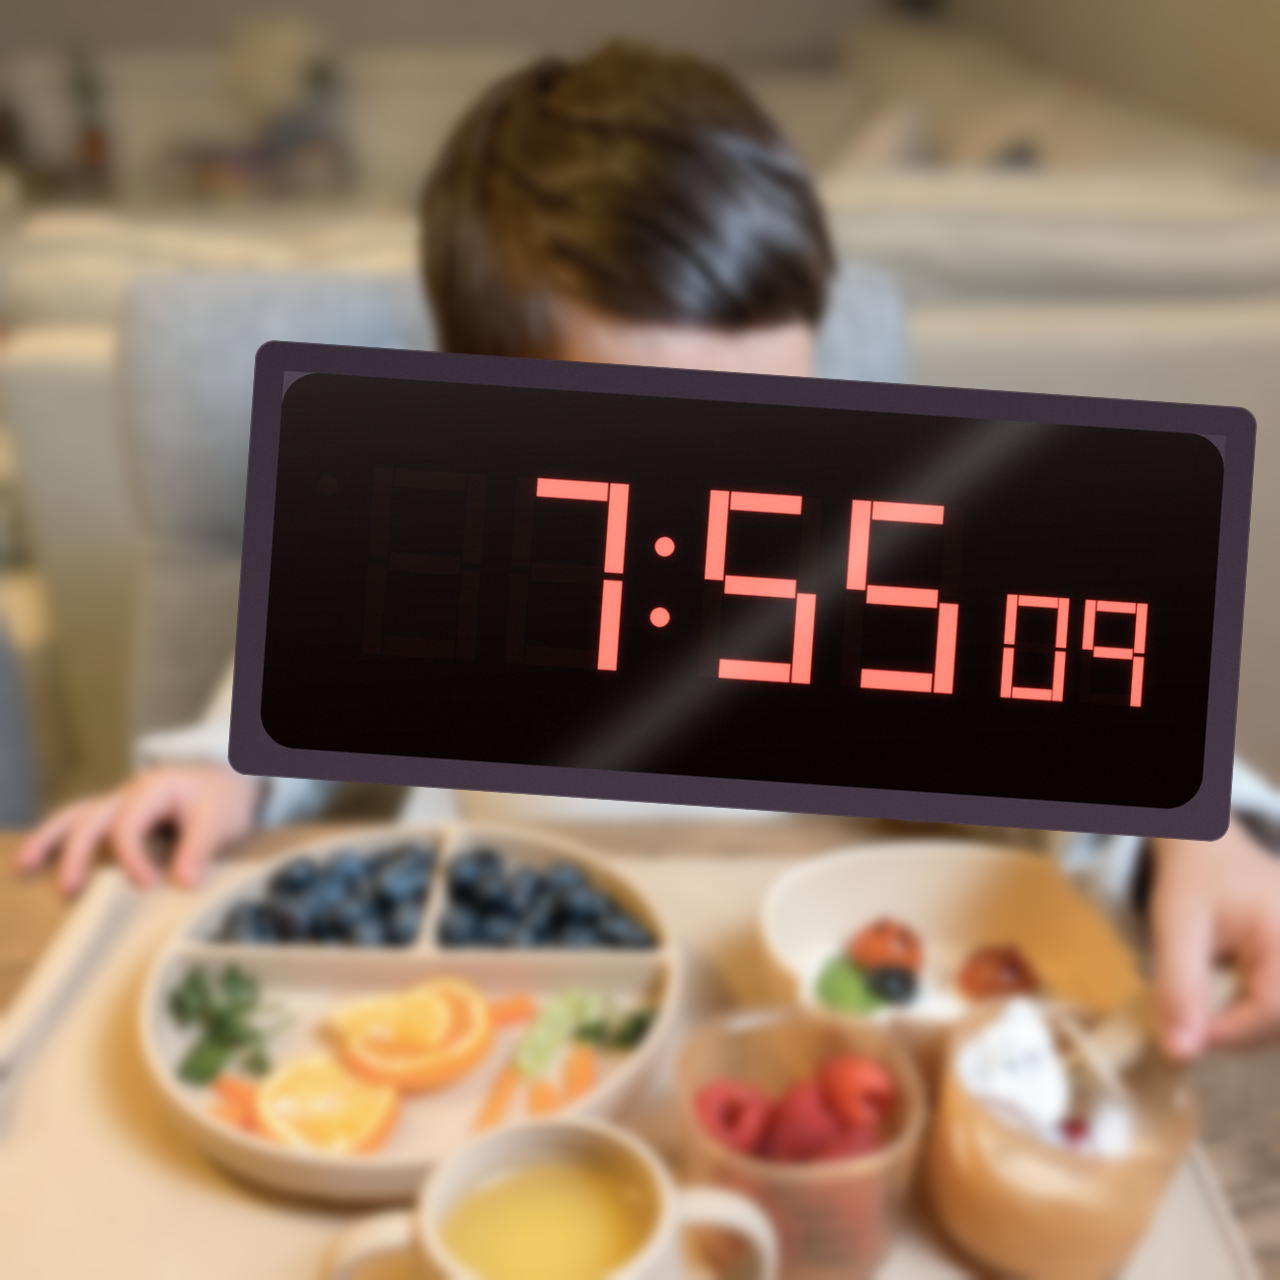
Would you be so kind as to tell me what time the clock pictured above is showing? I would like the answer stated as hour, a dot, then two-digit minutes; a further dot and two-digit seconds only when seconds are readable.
7.55.09
